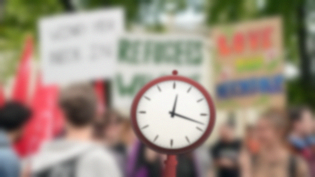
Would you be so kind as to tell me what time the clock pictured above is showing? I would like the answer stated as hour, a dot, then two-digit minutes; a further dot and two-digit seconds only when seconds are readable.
12.18
